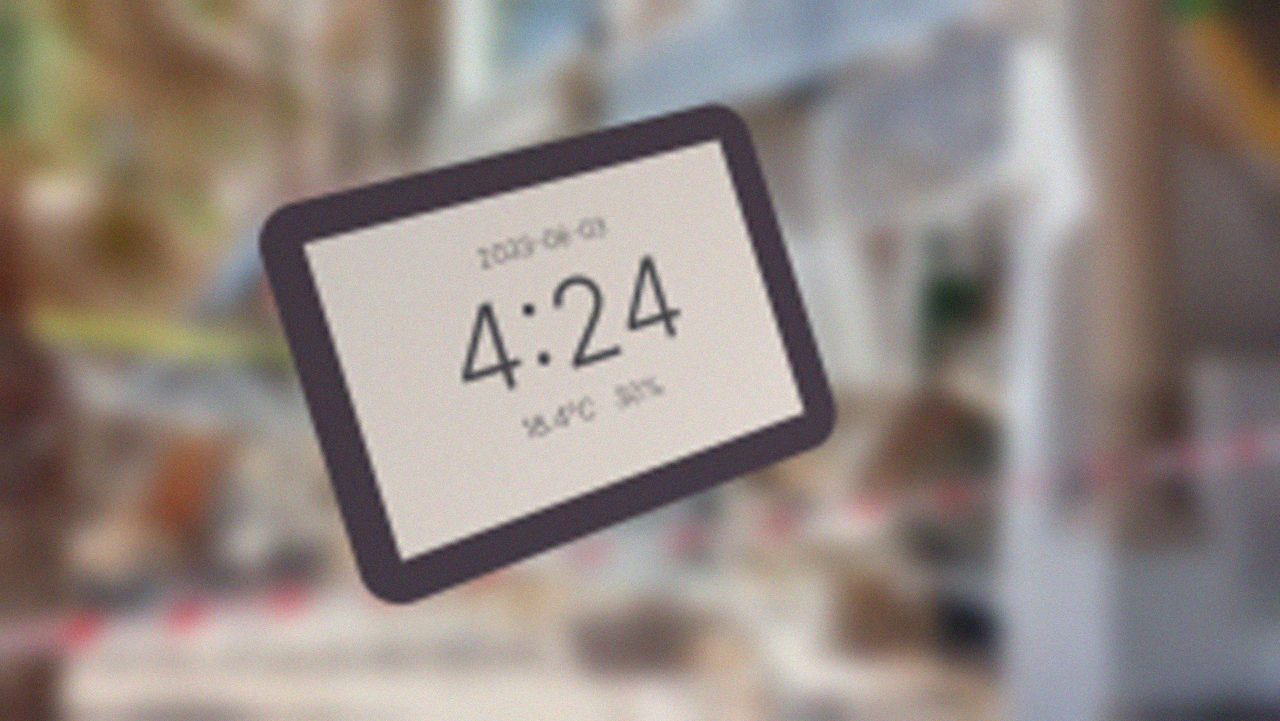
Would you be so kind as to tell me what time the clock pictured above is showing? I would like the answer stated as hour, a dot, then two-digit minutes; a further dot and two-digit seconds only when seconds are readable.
4.24
